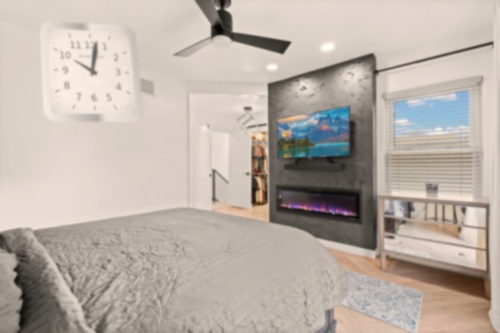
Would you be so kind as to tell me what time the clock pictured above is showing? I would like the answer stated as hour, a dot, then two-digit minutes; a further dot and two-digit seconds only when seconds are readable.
10.02
